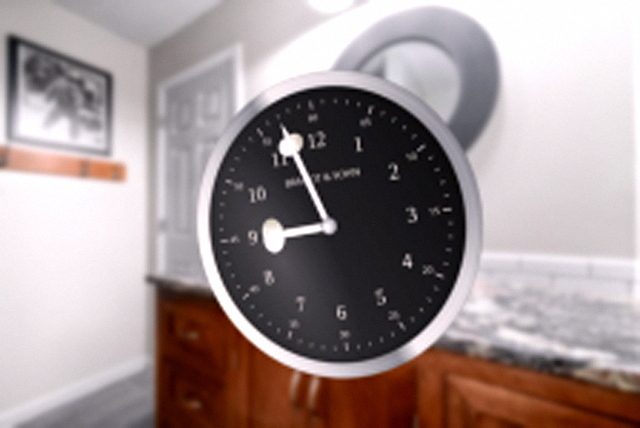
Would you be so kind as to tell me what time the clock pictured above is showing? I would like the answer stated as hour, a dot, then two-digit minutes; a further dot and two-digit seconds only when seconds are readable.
8.57
